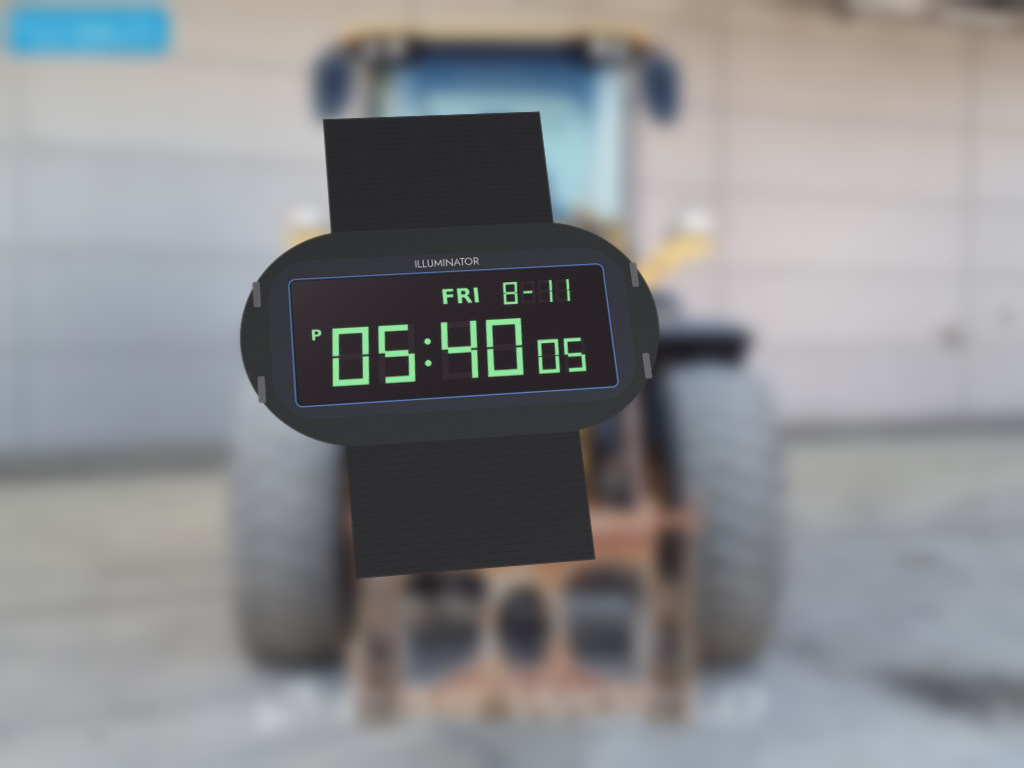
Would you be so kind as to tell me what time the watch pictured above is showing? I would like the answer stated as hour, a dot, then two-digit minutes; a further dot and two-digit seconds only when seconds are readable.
5.40.05
